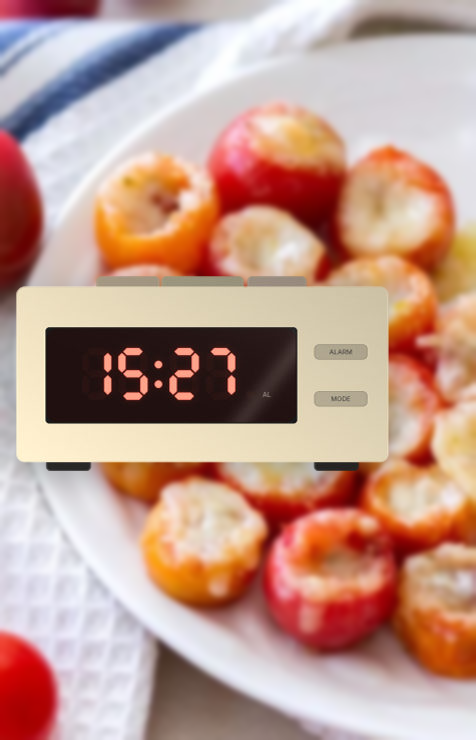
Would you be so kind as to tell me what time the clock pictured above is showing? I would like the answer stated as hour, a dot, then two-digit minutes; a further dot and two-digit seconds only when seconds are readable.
15.27
